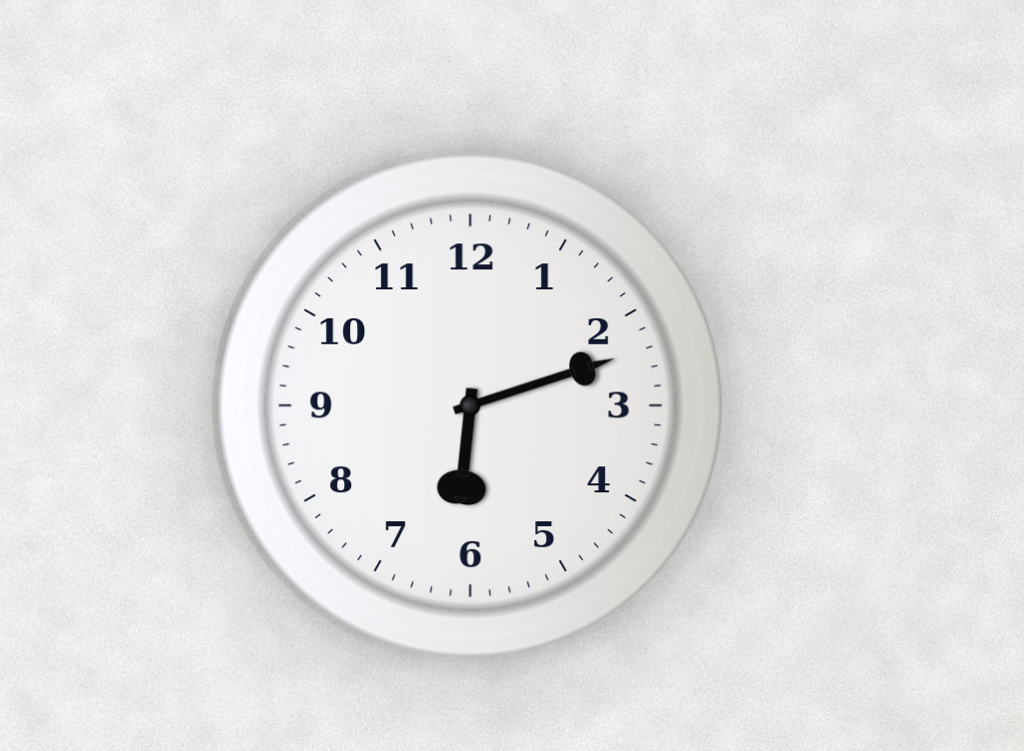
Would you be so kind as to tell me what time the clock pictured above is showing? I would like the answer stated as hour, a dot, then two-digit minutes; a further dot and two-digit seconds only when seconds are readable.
6.12
